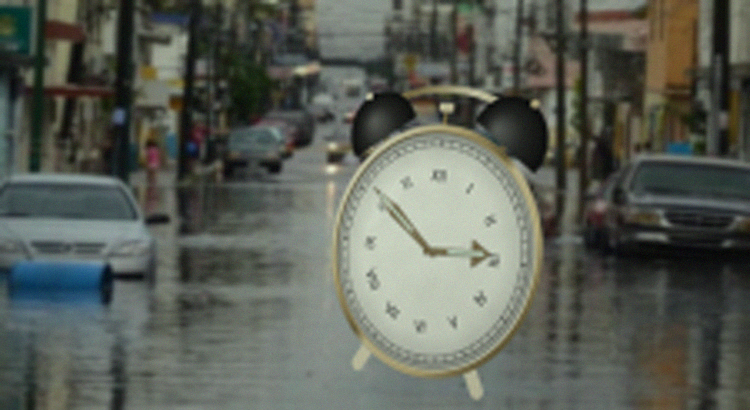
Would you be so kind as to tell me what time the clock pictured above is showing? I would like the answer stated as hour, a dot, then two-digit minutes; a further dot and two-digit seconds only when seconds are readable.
2.51
